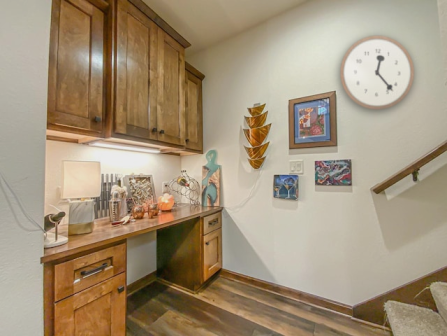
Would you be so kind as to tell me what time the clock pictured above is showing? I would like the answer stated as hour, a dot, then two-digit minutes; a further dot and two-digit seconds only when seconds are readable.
12.23
